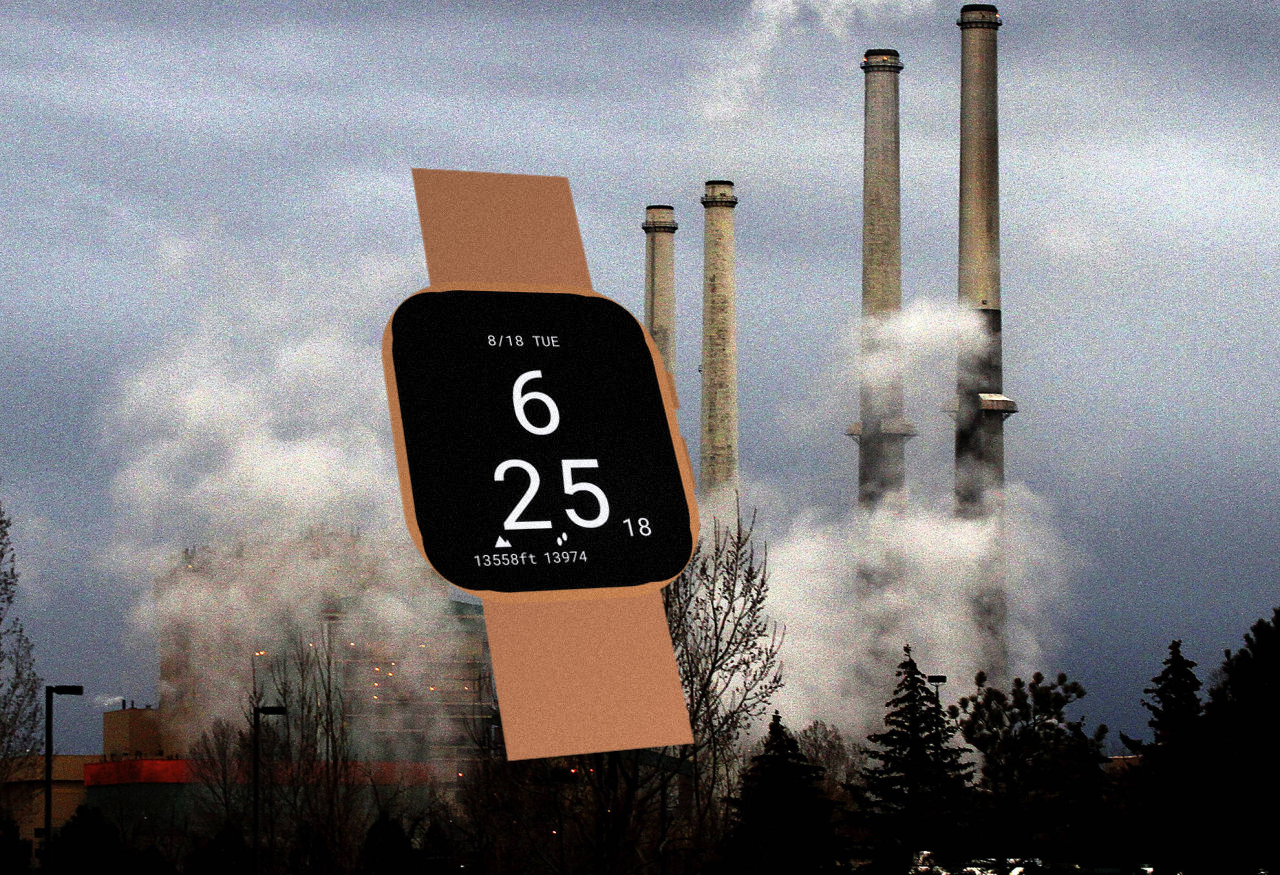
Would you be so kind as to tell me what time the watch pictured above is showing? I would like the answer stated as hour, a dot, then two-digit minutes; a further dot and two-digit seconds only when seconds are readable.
6.25.18
